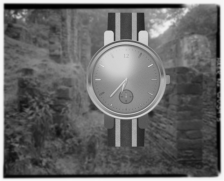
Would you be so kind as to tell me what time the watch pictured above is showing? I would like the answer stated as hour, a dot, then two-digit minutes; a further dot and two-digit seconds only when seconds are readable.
6.37
